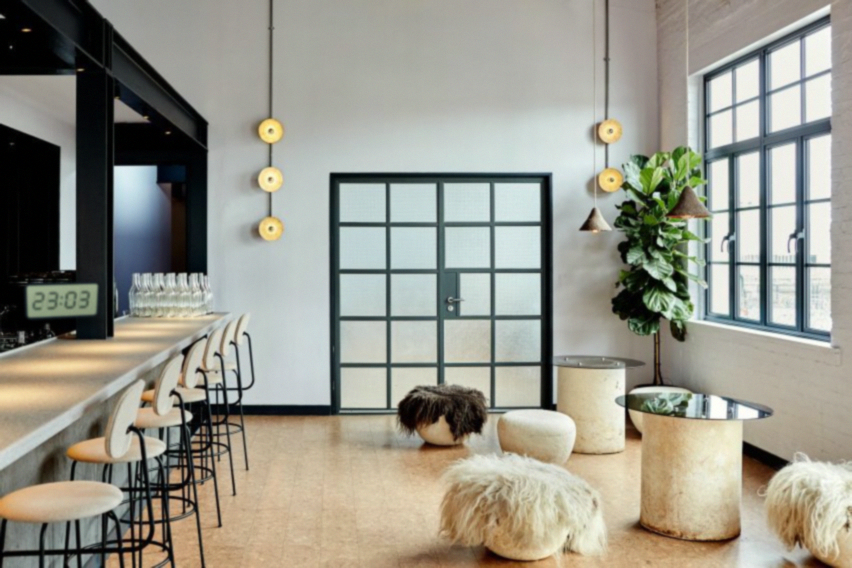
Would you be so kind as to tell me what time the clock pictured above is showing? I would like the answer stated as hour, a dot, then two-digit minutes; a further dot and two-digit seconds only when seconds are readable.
23.03
